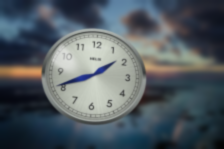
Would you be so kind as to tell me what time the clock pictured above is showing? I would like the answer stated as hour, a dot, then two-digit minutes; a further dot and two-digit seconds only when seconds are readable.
1.41
